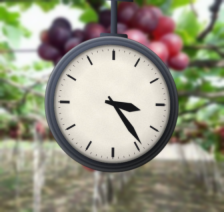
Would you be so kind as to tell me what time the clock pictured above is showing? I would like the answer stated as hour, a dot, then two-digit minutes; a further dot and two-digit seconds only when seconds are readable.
3.24
